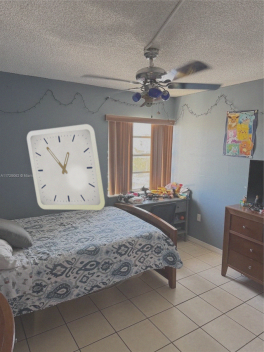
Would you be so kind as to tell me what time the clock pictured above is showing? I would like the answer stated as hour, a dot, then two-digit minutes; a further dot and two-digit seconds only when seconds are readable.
12.54
